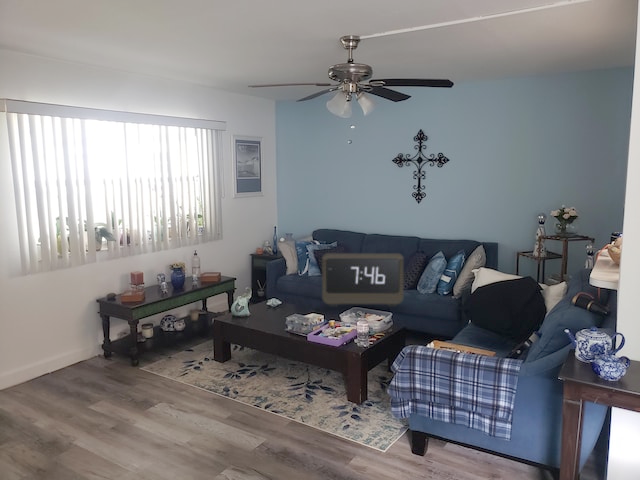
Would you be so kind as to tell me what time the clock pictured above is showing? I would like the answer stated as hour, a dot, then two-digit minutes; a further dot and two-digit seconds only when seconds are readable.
7.46
